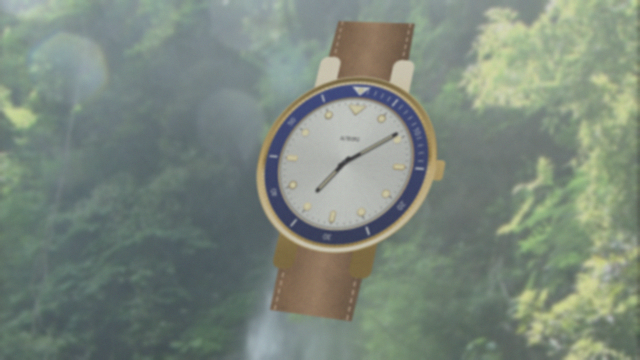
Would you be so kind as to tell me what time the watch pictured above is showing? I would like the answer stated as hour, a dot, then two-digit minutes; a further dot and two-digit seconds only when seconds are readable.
7.09
